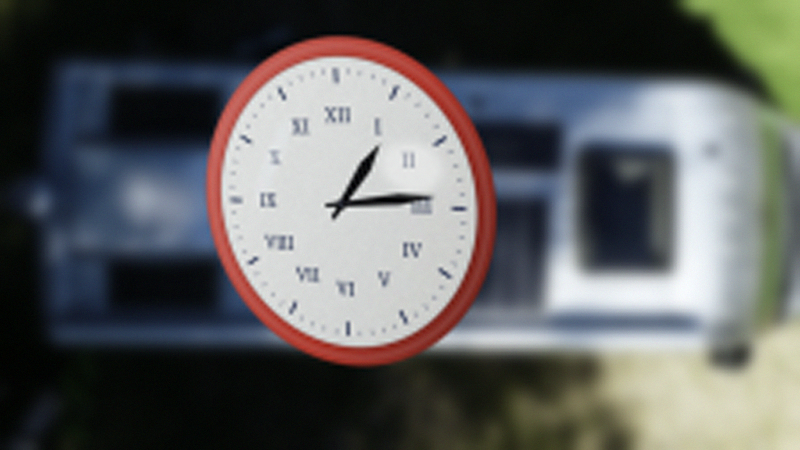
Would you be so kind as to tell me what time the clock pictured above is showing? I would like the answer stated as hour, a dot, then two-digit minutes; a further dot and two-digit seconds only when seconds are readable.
1.14
